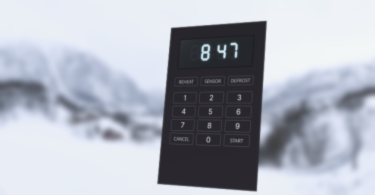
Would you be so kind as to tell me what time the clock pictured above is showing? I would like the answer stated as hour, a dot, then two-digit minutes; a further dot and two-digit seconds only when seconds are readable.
8.47
